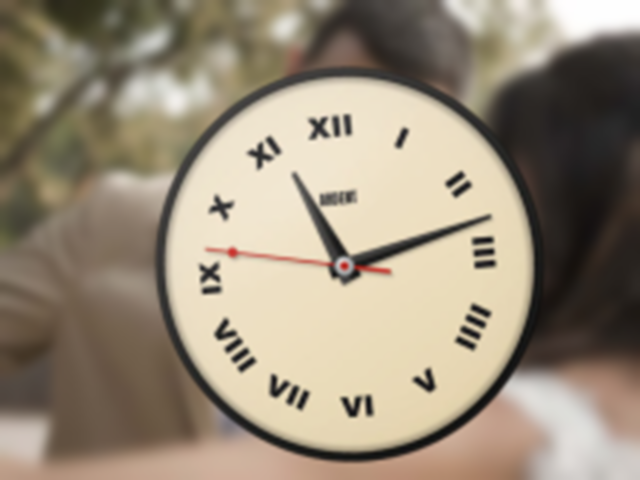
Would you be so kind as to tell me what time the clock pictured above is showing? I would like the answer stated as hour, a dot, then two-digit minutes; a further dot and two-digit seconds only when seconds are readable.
11.12.47
